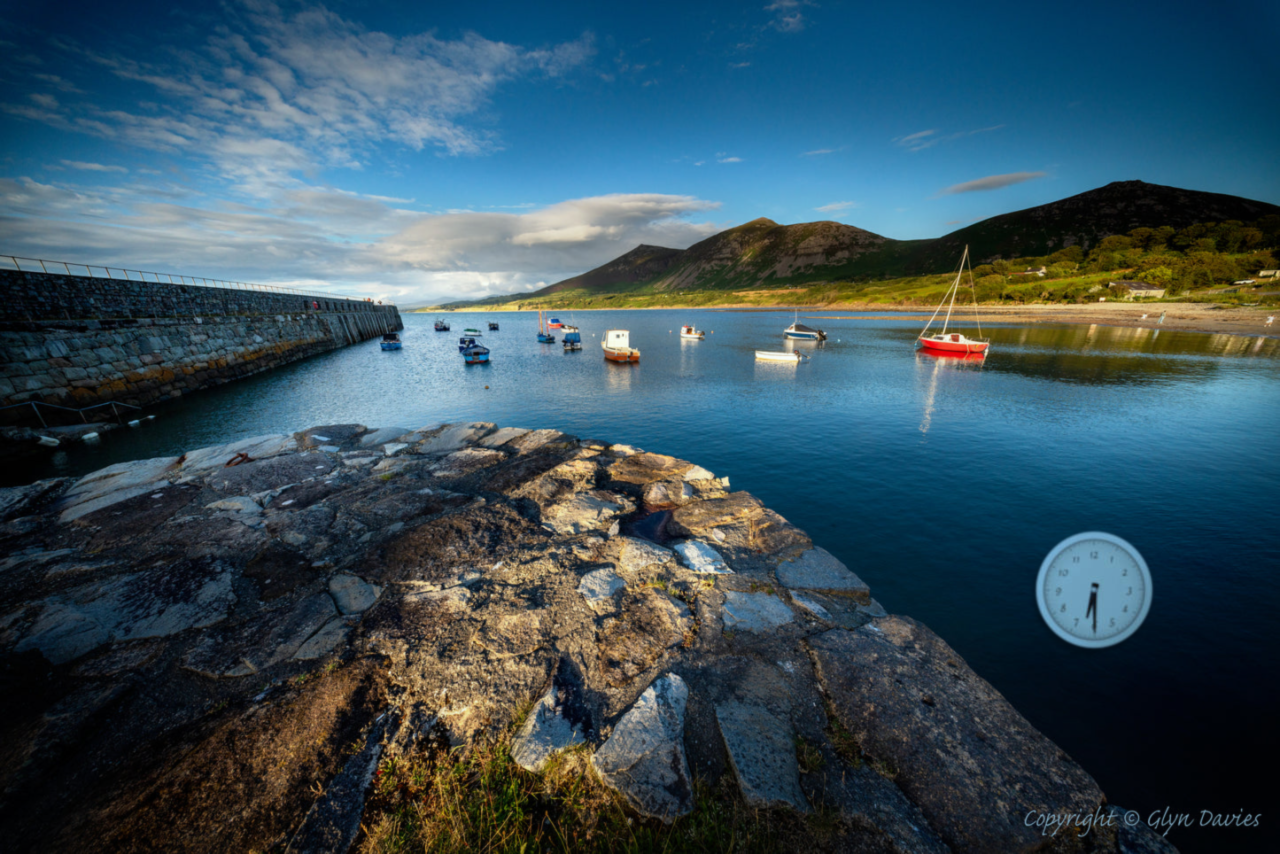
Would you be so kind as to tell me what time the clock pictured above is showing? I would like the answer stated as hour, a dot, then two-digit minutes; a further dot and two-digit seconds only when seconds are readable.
6.30
